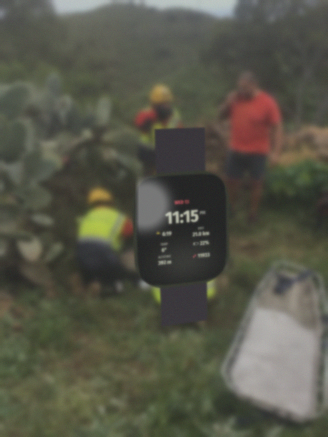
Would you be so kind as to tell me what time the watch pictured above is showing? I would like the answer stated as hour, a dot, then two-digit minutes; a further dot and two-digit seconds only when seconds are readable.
11.15
